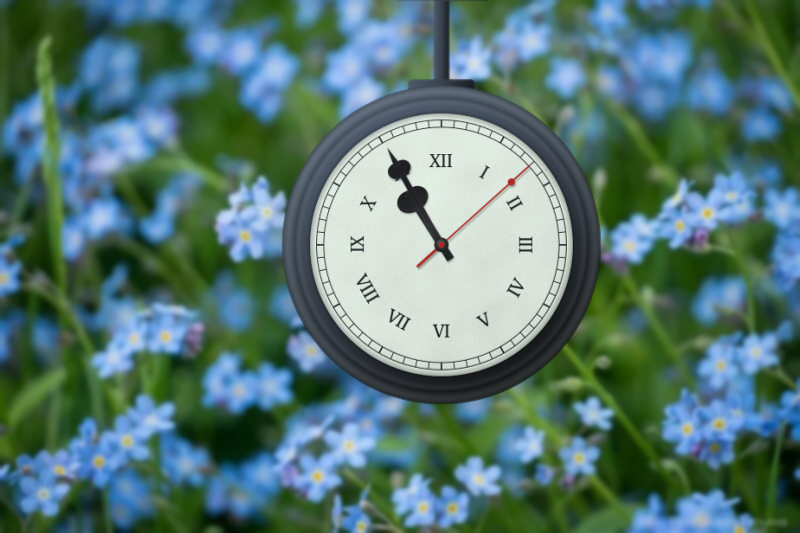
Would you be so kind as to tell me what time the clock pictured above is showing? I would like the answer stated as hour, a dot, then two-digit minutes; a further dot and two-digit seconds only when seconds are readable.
10.55.08
